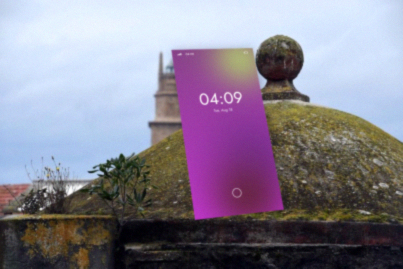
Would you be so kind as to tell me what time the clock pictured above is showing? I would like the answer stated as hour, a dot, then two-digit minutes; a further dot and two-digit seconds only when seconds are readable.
4.09
